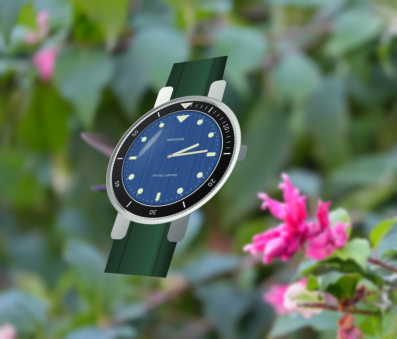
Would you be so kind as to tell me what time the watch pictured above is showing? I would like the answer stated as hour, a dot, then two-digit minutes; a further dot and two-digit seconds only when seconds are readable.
2.14
